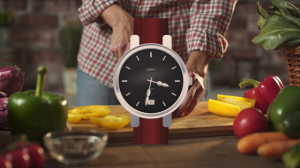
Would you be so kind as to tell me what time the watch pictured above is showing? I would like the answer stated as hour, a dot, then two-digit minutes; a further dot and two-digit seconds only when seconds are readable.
3.32
